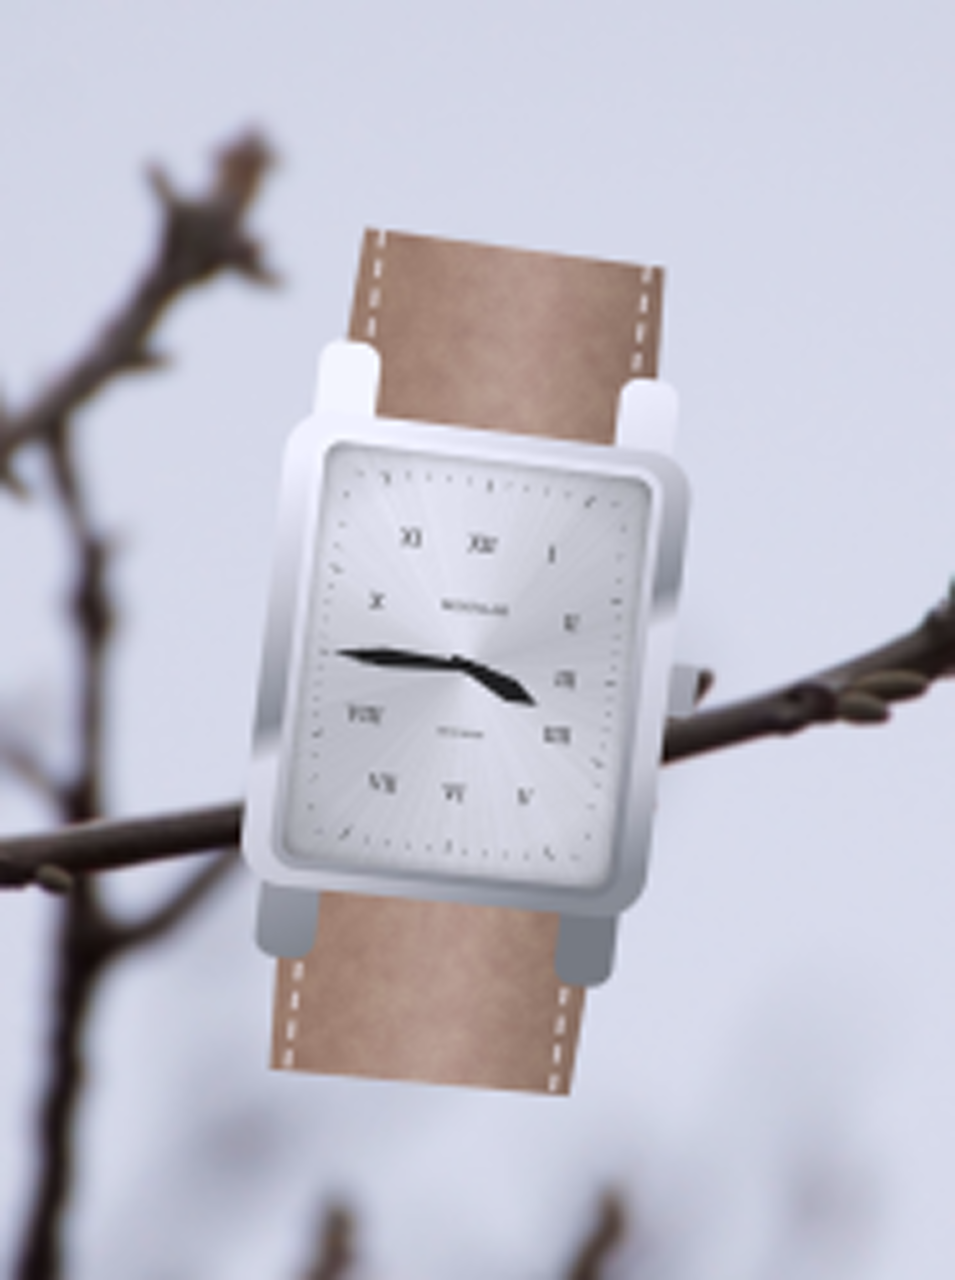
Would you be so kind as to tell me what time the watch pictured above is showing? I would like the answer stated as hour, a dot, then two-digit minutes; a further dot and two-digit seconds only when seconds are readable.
3.45
